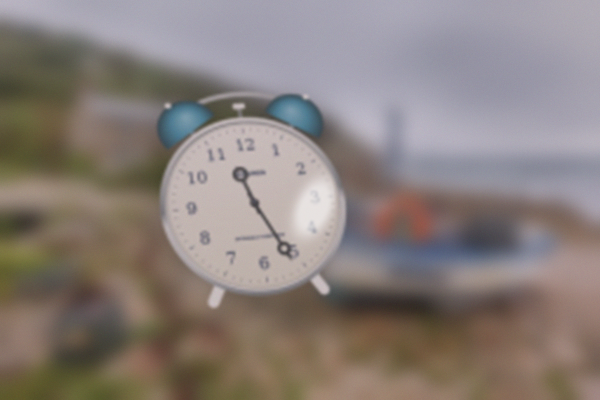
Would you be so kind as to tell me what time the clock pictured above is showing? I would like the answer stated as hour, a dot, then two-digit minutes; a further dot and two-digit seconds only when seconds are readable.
11.26
